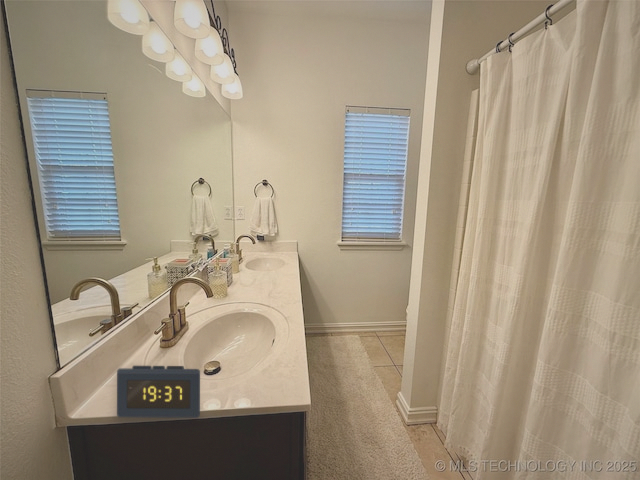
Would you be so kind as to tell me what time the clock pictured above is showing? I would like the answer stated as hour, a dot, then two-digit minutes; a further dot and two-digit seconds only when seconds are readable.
19.37
